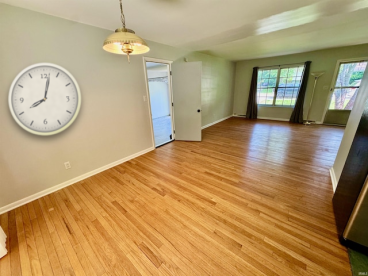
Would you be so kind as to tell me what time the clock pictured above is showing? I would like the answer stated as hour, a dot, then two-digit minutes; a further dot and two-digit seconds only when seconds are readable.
8.02
